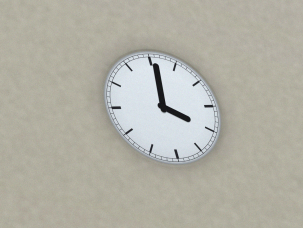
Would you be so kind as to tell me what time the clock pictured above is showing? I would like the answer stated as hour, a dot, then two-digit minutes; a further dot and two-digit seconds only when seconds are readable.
4.01
